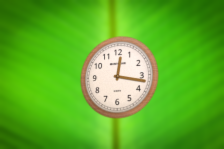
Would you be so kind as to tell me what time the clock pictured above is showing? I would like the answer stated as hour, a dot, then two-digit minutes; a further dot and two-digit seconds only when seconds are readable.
12.17
